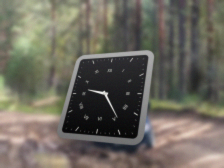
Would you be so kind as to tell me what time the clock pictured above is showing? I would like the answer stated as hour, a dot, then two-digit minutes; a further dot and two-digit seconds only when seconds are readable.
9.24
